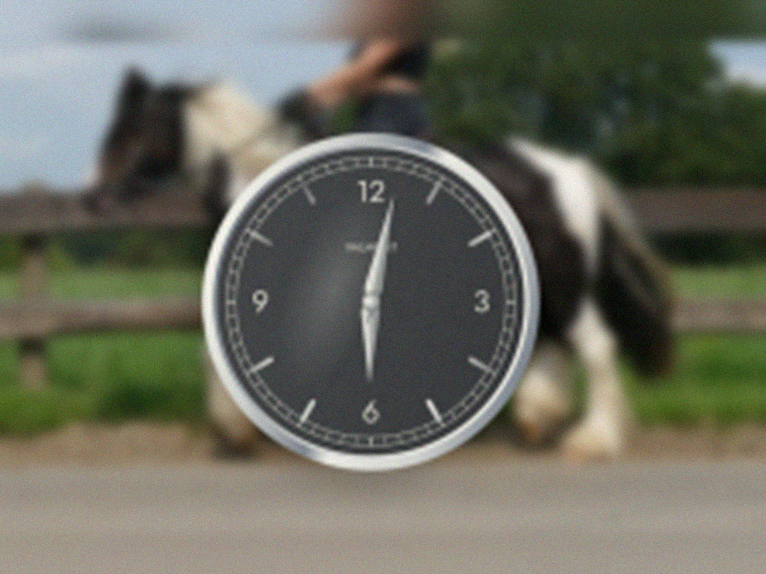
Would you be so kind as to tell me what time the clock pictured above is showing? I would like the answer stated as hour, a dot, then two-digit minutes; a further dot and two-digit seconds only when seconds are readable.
6.02
